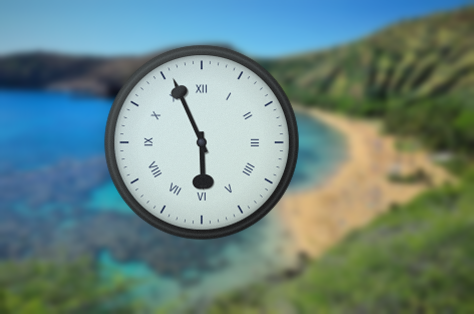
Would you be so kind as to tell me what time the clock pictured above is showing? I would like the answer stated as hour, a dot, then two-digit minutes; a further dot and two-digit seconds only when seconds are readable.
5.56
